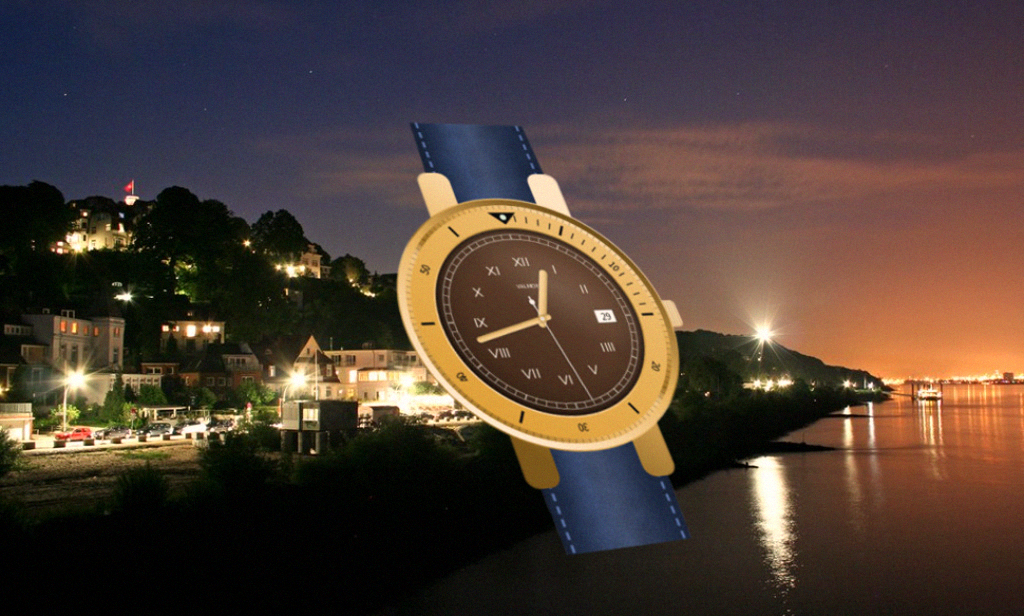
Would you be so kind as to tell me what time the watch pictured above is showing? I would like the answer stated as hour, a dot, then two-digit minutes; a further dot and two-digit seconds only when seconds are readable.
12.42.28
